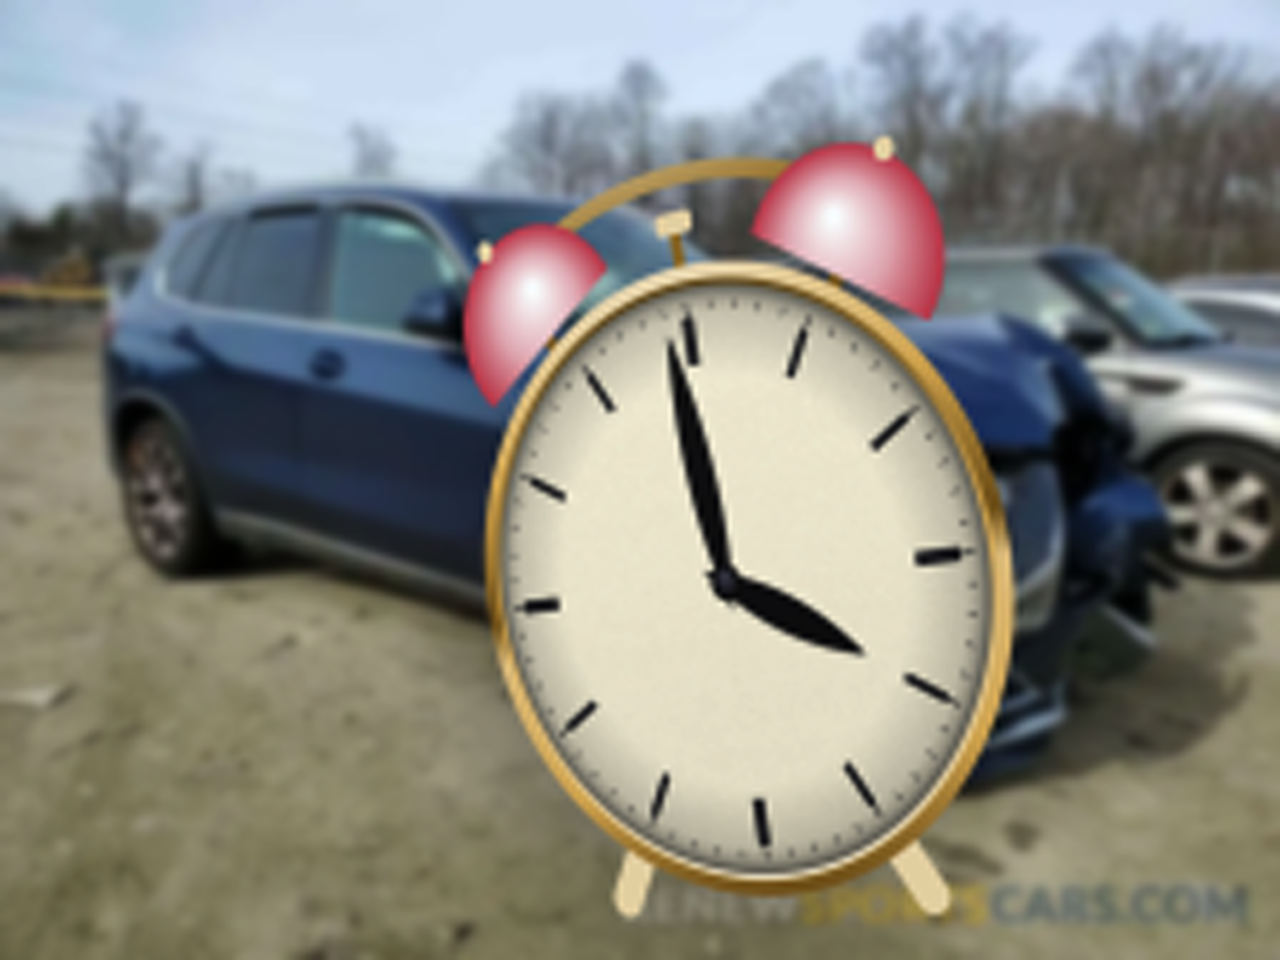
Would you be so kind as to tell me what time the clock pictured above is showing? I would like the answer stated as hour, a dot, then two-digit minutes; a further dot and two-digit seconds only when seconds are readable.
3.59
